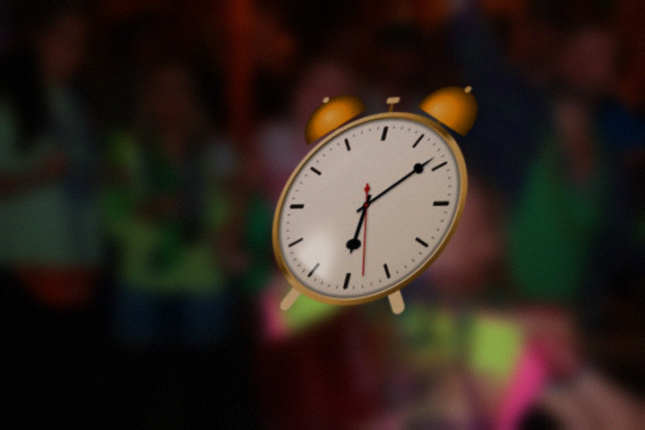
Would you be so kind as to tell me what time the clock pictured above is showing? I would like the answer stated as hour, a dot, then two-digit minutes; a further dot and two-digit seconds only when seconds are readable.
6.08.28
